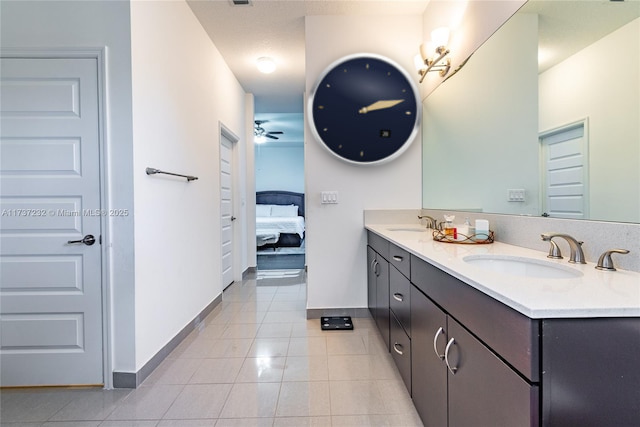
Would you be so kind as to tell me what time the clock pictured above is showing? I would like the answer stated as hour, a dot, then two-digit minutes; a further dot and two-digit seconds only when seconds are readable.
2.12
